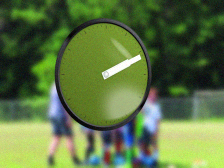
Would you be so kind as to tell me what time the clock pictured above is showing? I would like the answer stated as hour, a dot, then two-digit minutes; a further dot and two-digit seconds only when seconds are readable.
2.11
